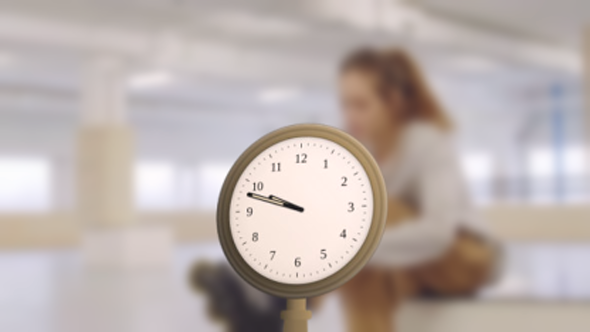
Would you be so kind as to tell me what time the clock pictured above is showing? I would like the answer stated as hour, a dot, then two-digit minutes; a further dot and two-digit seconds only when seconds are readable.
9.48
